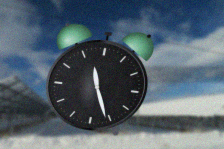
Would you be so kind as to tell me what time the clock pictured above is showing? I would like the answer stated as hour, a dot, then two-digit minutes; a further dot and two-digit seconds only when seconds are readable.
11.26
